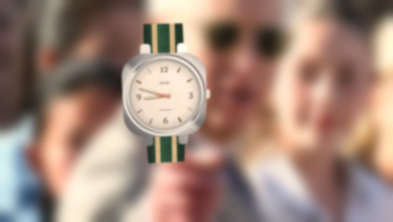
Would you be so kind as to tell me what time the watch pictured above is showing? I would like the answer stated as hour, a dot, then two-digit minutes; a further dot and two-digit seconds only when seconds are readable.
8.48
